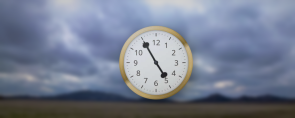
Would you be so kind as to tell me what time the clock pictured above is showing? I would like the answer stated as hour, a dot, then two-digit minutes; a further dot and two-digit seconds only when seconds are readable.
4.55
